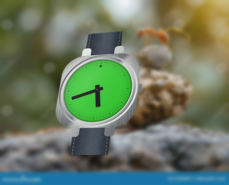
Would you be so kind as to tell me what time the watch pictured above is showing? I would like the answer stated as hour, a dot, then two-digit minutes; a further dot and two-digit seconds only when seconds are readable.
5.42
